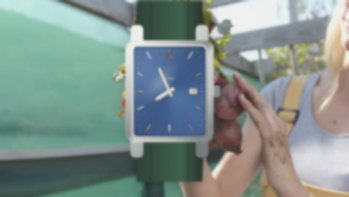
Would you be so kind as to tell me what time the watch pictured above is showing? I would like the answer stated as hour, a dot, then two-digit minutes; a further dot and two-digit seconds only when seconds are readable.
7.56
